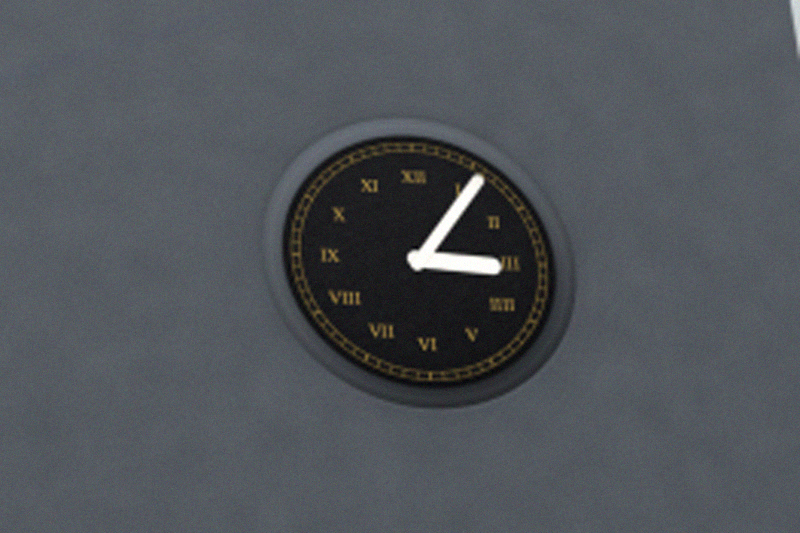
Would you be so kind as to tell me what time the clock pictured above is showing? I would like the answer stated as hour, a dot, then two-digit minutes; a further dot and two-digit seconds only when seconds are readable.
3.06
